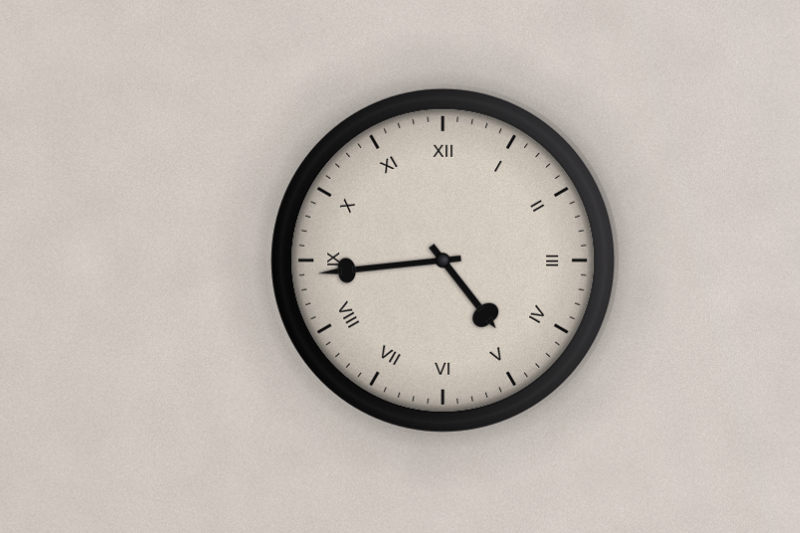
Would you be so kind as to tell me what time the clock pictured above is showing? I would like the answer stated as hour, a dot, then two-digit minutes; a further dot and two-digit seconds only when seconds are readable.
4.44
